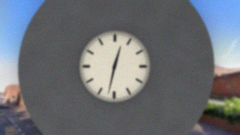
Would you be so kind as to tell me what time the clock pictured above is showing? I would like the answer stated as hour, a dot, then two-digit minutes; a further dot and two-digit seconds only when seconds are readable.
12.32
